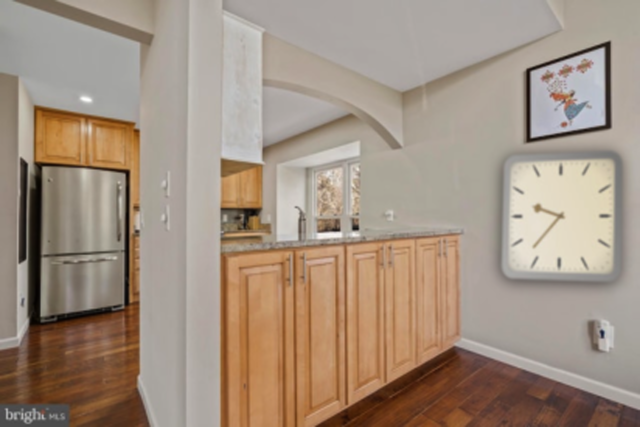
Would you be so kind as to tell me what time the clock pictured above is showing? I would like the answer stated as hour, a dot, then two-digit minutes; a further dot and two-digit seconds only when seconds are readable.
9.37
